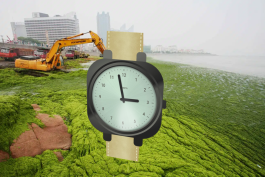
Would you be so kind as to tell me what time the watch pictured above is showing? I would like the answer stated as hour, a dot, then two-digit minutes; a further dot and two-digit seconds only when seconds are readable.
2.58
